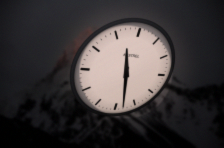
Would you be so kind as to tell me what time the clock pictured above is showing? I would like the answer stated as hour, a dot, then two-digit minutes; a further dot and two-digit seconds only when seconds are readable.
11.28
